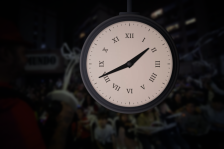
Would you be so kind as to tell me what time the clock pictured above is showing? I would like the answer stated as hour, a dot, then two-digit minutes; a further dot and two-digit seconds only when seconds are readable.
1.41
